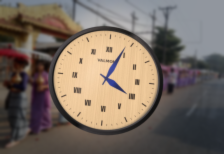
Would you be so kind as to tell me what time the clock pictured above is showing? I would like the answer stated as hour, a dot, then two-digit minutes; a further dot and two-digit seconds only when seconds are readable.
4.04
